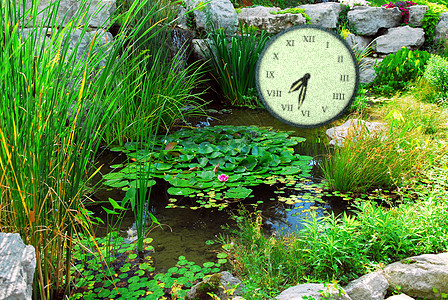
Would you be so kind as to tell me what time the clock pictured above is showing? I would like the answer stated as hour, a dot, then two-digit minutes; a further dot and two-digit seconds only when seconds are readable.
7.32
